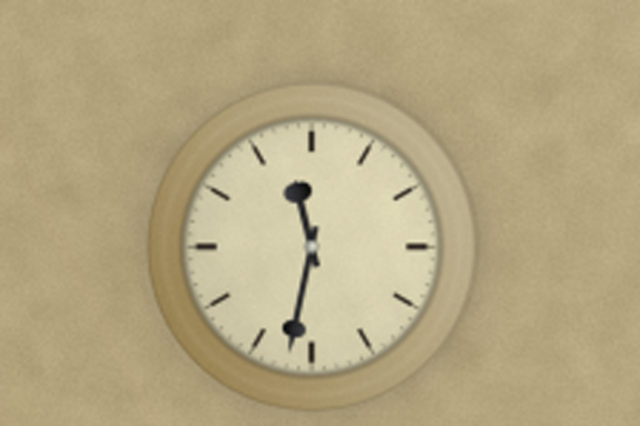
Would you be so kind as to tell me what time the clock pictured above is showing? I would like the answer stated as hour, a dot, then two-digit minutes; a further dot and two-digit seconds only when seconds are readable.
11.32
